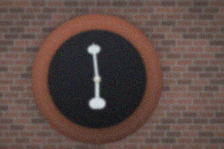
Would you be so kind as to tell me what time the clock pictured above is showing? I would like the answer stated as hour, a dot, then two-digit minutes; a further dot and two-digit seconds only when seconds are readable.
5.59
